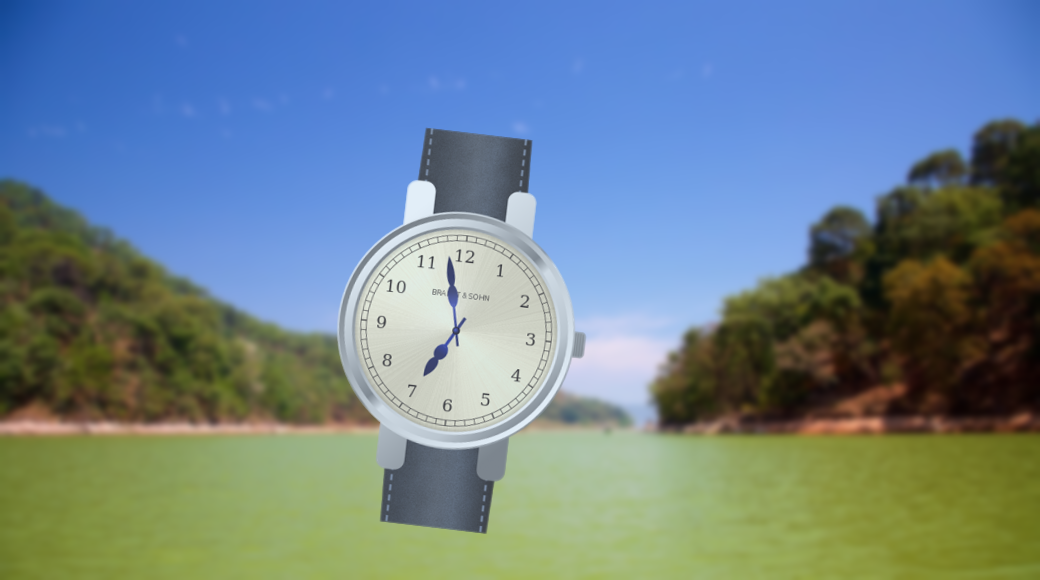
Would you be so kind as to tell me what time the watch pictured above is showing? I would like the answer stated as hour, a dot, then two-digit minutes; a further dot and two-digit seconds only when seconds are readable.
6.58
